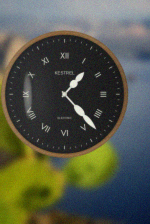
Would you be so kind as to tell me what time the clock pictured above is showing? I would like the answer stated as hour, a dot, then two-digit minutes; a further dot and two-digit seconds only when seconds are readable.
1.23
